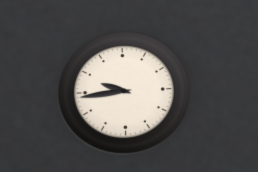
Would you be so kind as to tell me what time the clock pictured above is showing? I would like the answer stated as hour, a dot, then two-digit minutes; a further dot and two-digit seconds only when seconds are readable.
9.44
